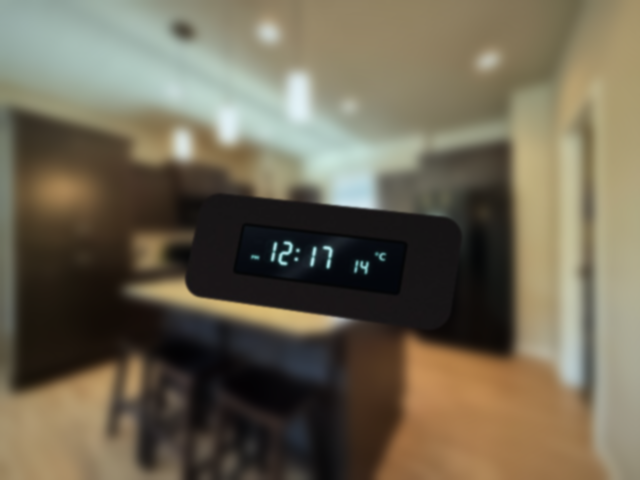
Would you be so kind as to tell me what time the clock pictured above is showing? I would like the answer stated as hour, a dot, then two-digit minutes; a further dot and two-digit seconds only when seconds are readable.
12.17
